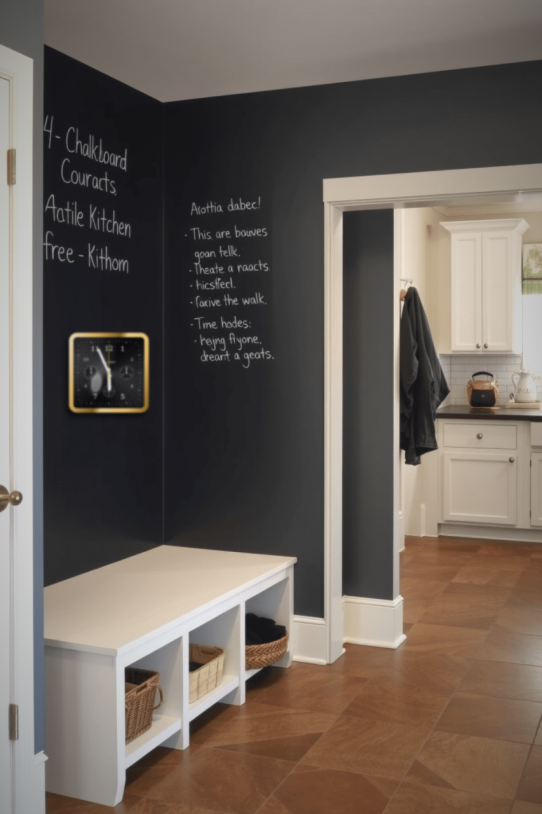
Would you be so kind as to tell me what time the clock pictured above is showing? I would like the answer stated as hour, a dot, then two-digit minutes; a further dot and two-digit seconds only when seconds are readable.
5.56
